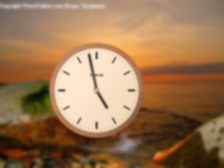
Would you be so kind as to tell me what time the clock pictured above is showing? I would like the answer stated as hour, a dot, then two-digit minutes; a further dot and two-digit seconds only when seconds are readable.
4.58
